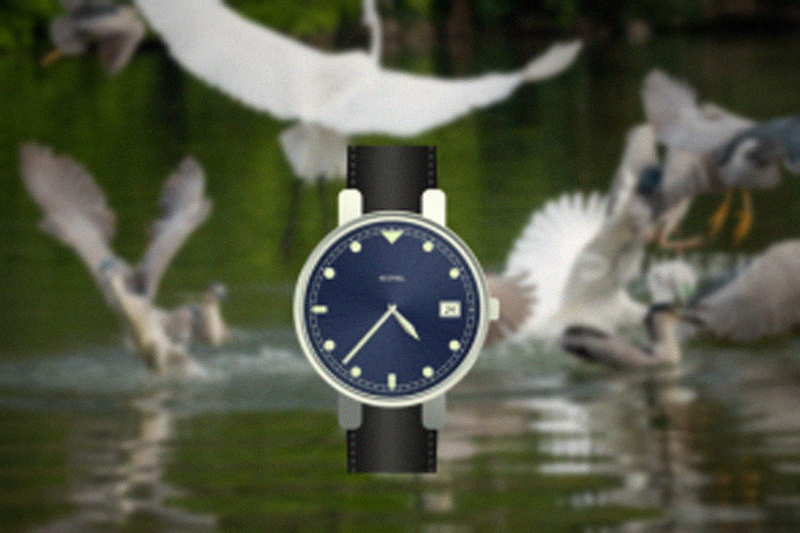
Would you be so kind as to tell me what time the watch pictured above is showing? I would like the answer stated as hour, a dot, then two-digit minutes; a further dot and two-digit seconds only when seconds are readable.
4.37
